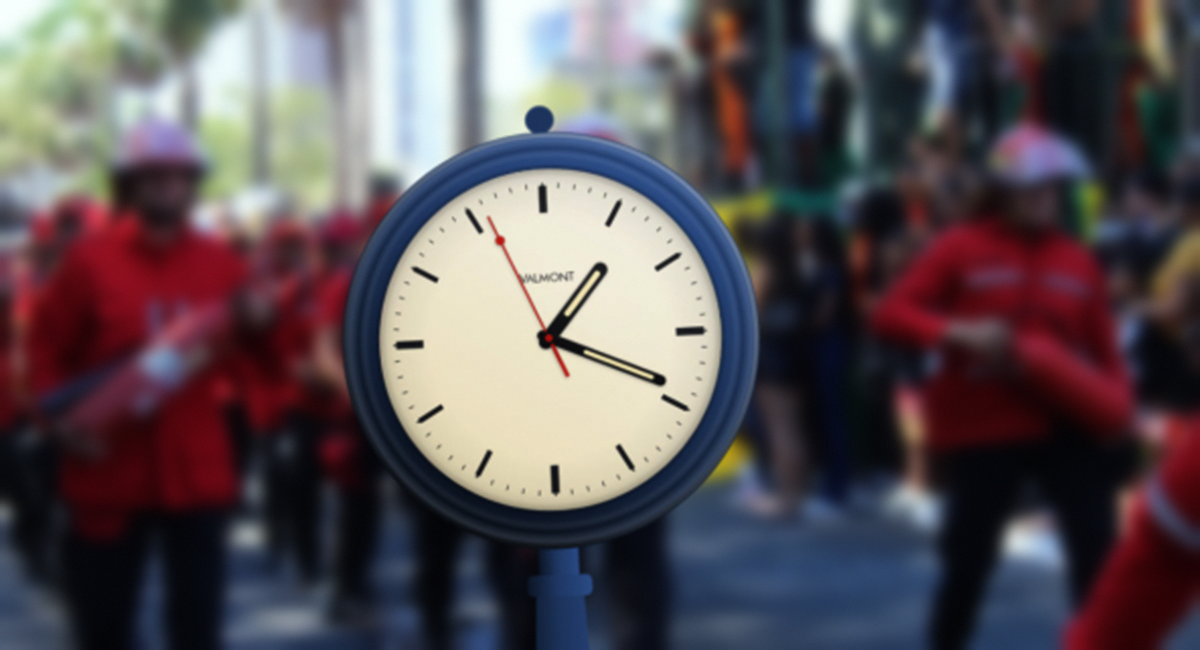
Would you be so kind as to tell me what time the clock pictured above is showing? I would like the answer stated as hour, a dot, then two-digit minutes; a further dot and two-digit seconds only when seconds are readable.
1.18.56
